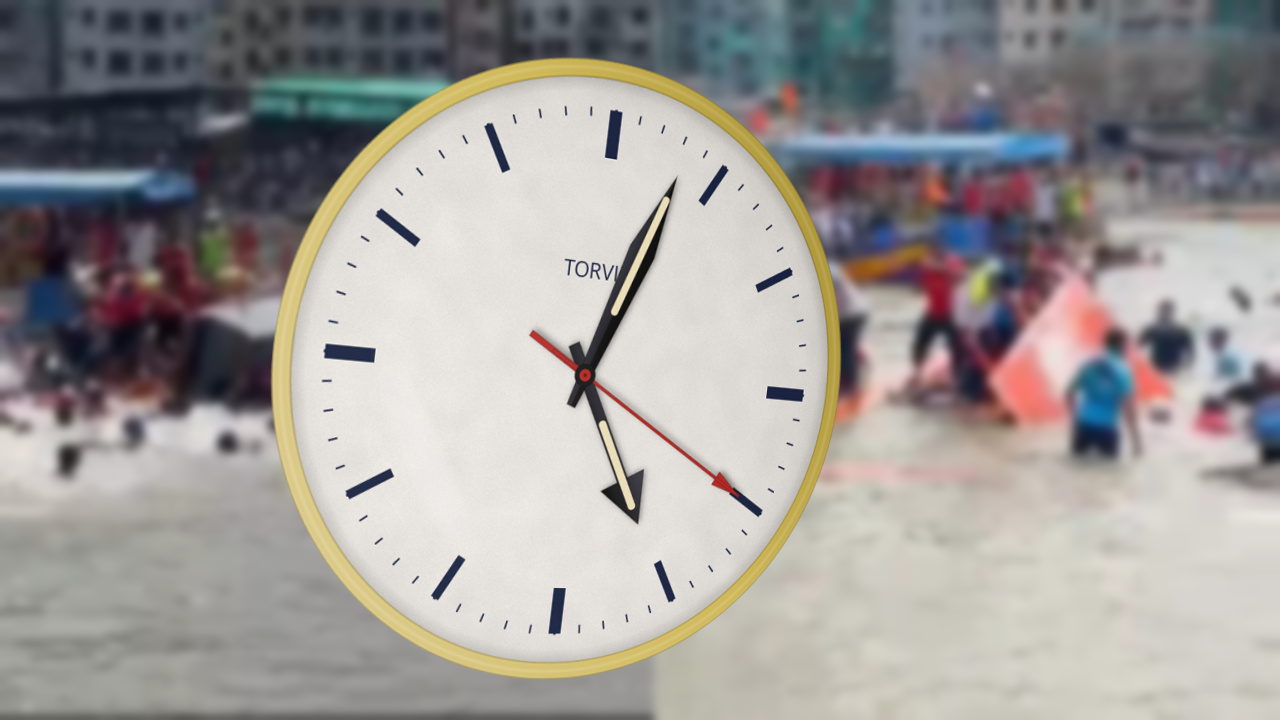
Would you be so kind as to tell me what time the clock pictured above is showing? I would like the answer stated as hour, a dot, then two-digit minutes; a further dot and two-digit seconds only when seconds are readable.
5.03.20
